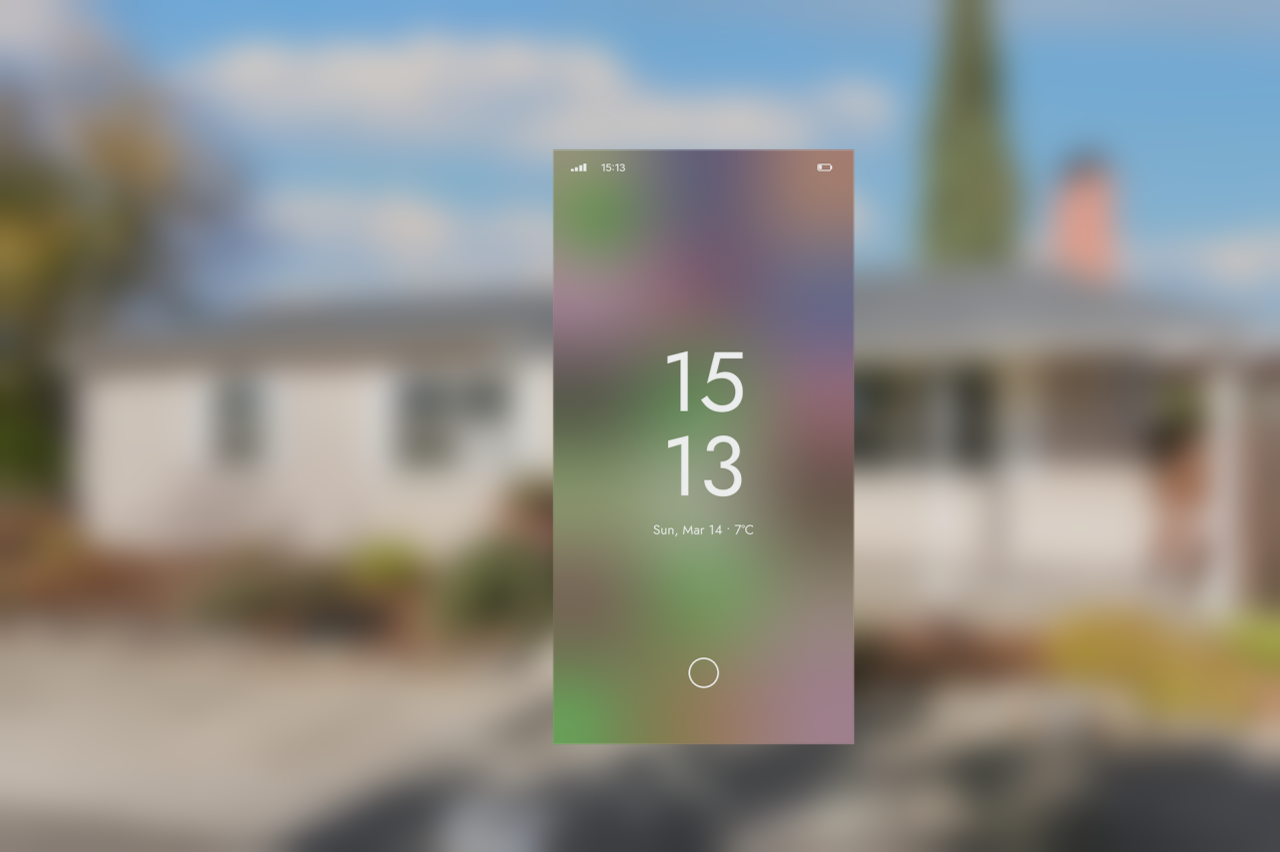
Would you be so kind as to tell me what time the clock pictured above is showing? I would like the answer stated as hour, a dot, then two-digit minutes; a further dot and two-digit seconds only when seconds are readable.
15.13
